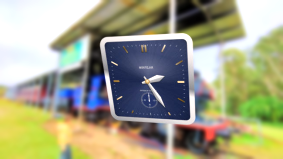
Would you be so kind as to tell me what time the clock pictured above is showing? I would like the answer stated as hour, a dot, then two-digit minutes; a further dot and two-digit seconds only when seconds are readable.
2.25
